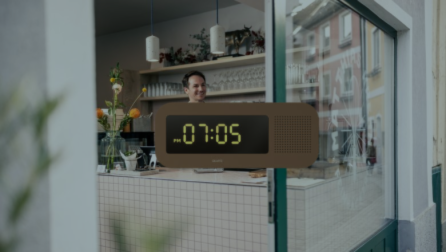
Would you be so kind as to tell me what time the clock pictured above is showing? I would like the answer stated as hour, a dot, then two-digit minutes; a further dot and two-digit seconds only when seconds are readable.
7.05
